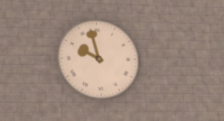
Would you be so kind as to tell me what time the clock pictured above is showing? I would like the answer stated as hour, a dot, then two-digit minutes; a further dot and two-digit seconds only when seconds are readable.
9.58
